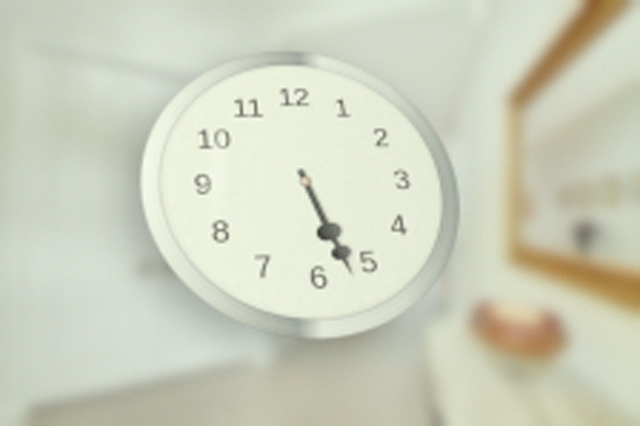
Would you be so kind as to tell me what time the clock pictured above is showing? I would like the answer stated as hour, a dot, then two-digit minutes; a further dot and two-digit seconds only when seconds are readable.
5.27
